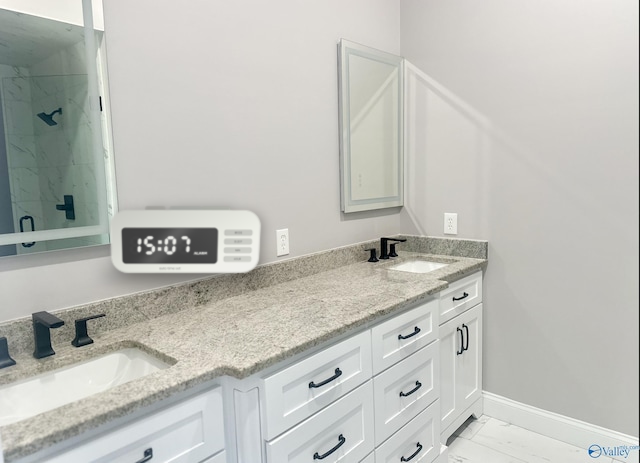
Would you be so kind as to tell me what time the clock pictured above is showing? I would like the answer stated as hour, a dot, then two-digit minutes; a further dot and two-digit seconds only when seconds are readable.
15.07
